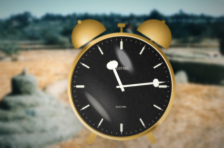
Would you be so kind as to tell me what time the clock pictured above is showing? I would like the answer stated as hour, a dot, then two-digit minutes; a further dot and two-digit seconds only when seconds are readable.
11.14
